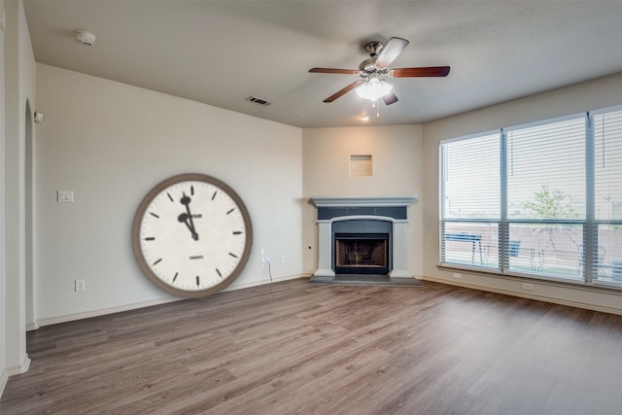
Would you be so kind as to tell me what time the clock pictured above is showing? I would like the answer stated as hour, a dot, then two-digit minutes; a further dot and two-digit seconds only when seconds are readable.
10.58
